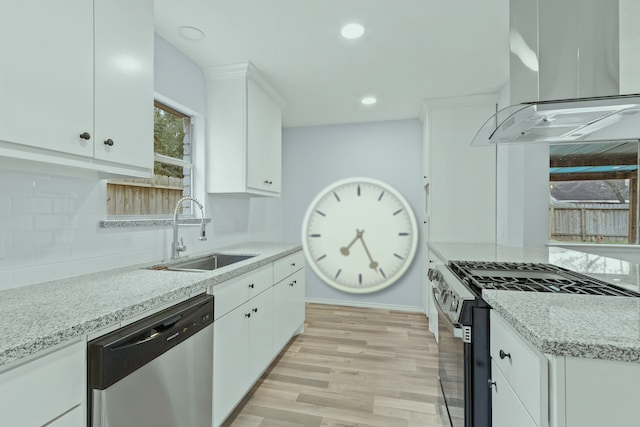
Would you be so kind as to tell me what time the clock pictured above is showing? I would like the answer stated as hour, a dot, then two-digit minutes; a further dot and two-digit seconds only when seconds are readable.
7.26
